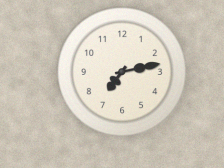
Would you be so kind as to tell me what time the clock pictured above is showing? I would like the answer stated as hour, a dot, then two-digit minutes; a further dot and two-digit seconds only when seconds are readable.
7.13
